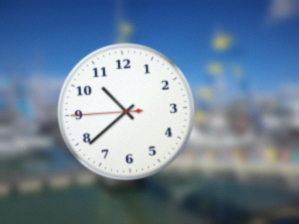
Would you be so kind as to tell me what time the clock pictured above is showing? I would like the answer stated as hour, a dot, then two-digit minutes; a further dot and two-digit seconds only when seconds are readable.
10.38.45
